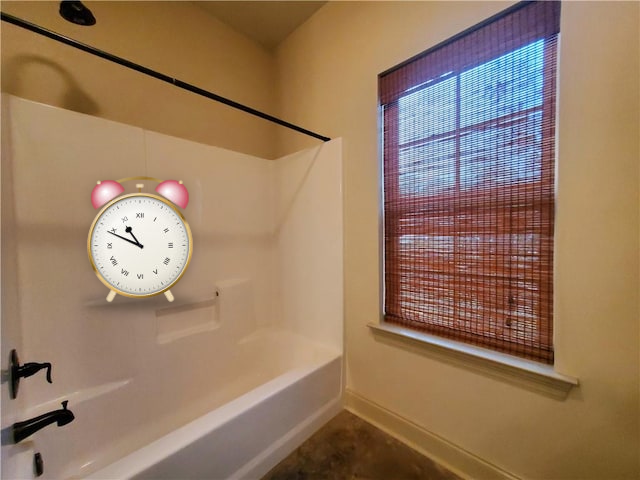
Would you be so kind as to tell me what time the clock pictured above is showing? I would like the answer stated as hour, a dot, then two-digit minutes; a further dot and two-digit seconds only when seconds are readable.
10.49
